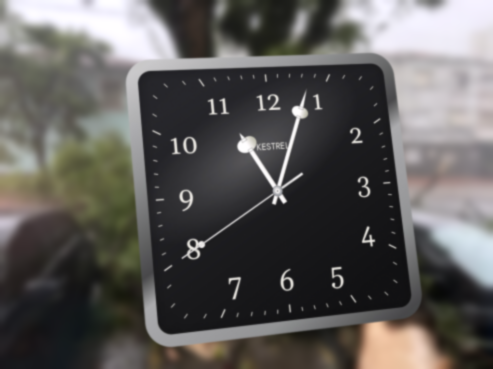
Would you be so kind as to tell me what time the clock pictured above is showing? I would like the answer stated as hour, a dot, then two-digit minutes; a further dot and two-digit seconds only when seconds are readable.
11.03.40
